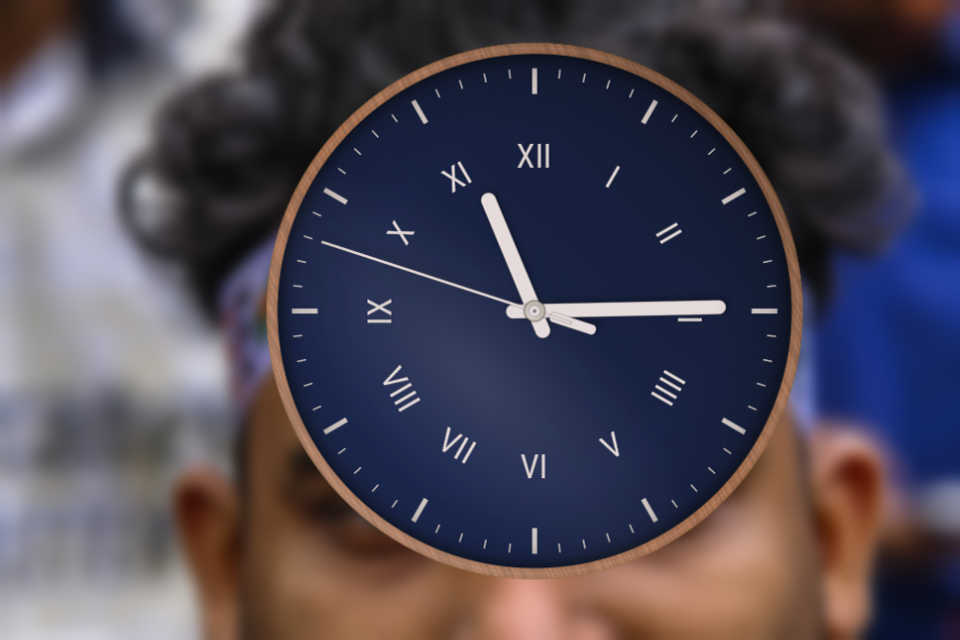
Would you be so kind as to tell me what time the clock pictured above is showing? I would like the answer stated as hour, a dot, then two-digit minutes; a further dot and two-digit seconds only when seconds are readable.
11.14.48
